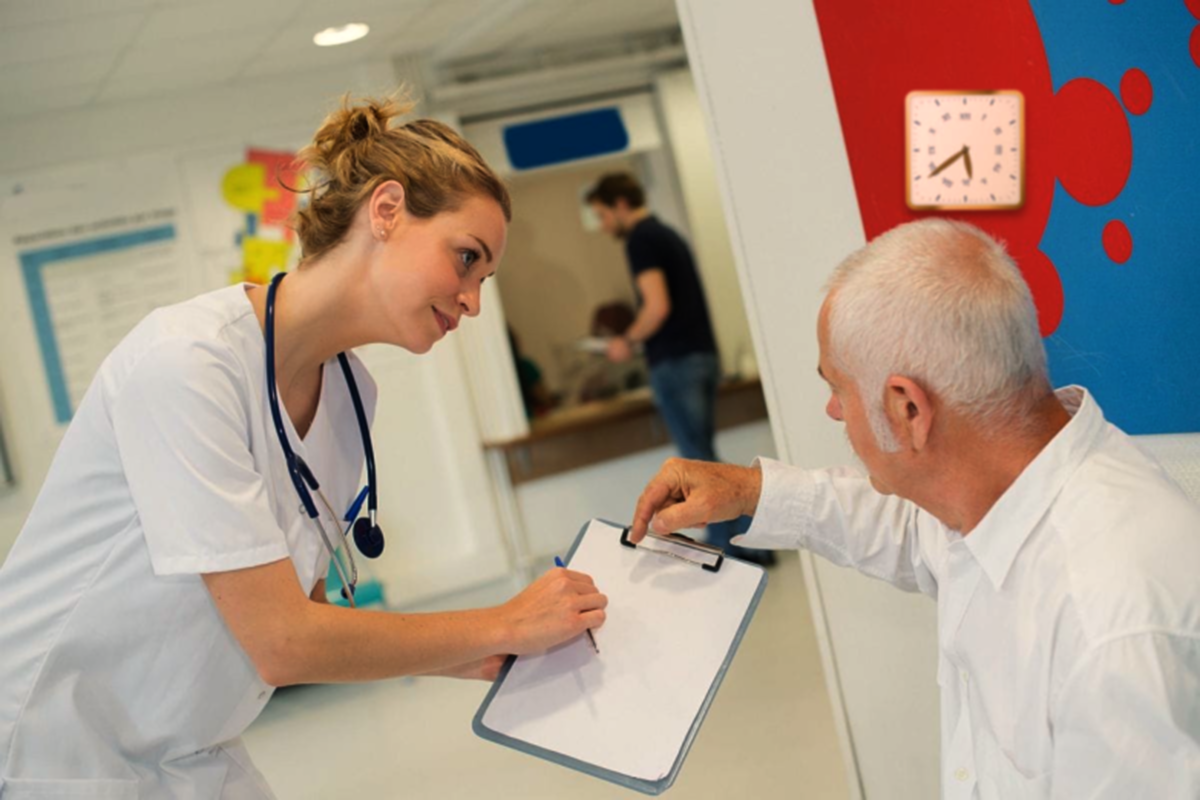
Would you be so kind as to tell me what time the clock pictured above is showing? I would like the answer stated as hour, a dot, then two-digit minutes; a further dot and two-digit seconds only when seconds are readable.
5.39
